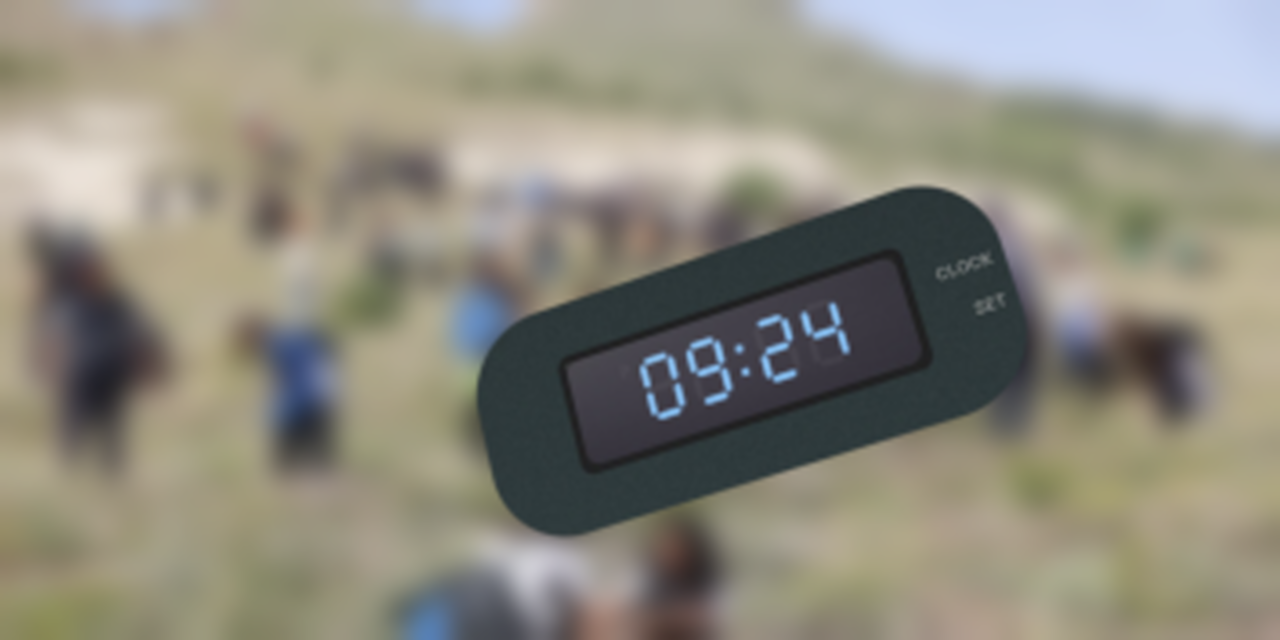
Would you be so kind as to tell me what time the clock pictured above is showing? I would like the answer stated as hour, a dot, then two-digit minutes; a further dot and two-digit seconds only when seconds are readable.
9.24
